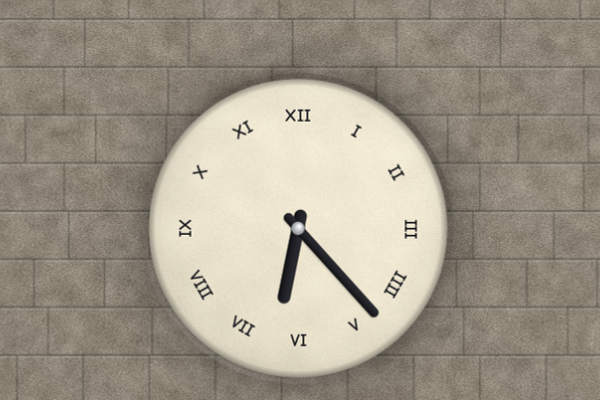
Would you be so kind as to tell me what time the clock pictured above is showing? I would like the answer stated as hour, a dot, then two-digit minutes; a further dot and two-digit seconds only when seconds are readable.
6.23
